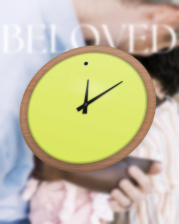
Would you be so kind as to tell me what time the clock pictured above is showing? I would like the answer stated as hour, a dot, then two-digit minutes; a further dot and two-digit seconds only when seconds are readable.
12.10
